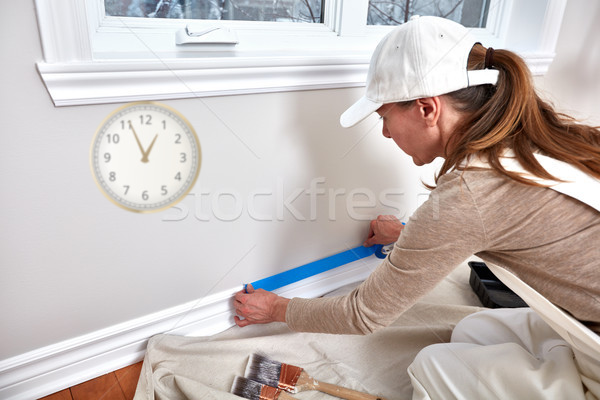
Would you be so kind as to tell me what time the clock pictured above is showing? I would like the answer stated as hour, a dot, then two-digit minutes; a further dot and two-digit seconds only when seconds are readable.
12.56
